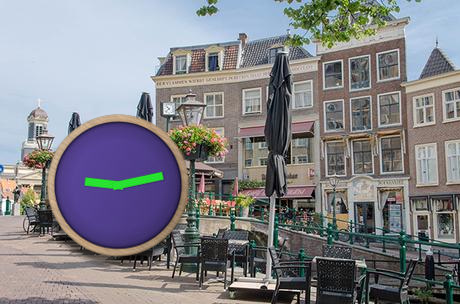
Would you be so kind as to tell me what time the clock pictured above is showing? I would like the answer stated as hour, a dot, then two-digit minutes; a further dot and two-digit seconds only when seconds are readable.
9.13
